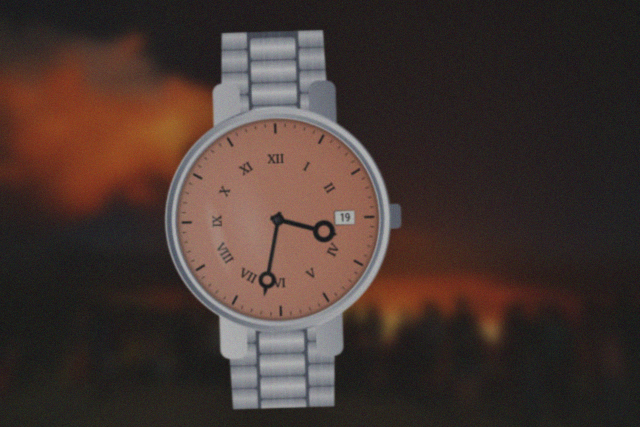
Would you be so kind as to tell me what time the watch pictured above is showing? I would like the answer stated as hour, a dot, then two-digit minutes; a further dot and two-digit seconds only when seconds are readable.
3.32
